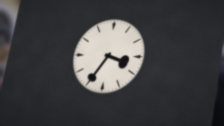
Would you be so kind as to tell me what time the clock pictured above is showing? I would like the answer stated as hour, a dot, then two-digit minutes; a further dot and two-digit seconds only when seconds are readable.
3.35
